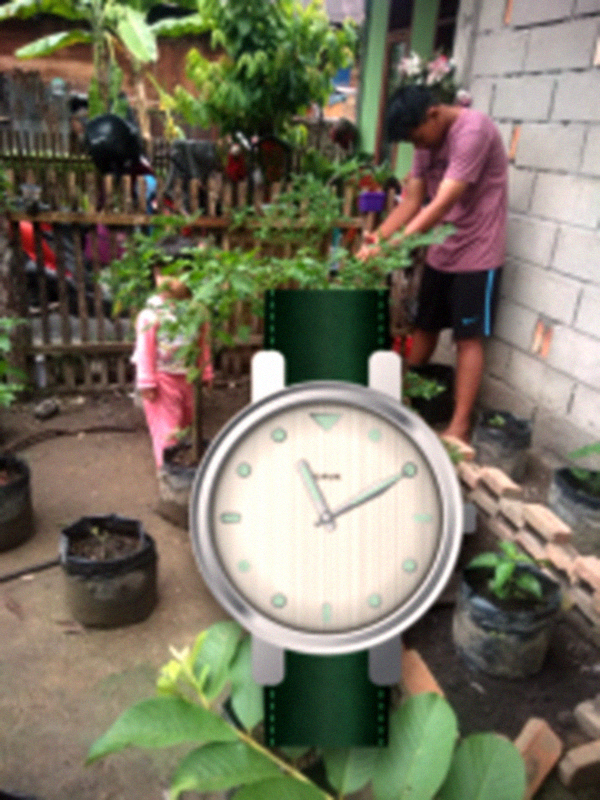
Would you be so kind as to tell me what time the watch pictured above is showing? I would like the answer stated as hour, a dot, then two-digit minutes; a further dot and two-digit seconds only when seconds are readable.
11.10
